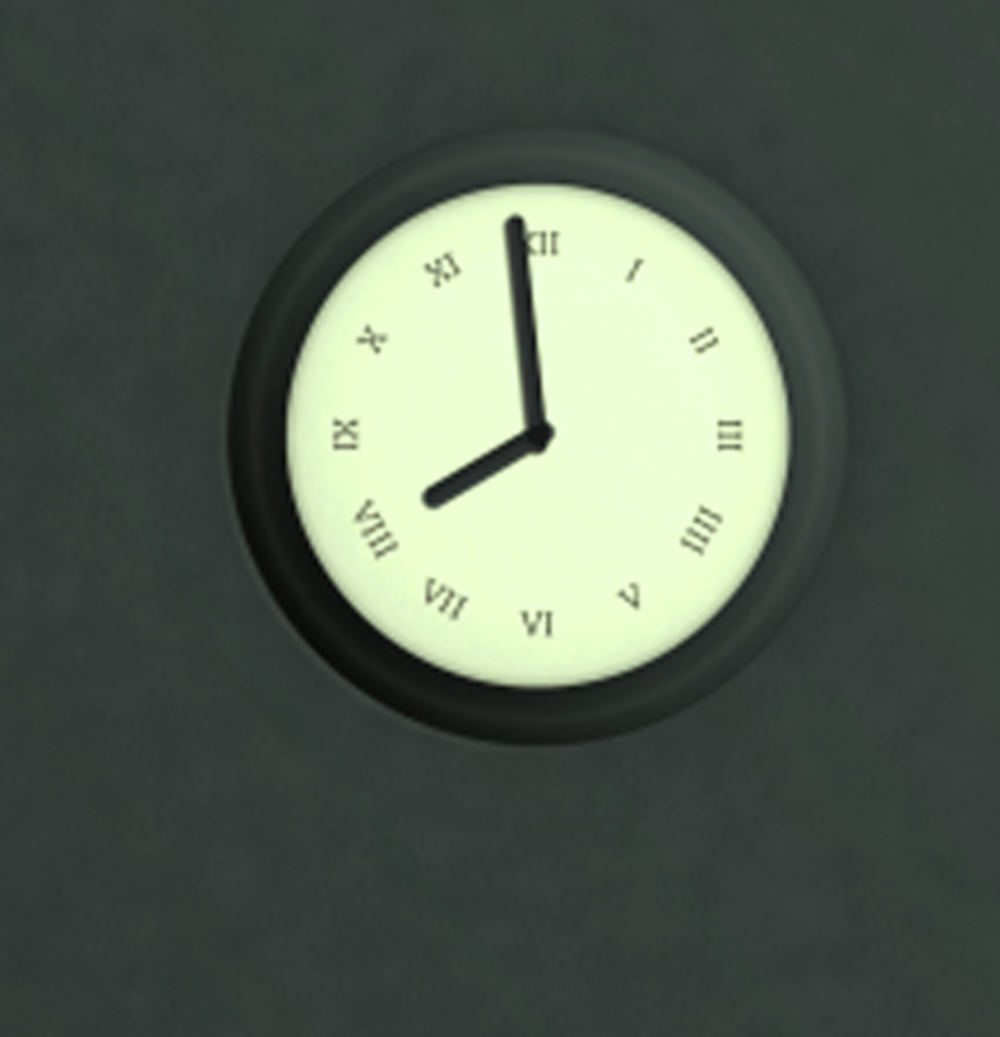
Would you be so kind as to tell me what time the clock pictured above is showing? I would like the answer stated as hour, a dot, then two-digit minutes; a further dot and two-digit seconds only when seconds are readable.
7.59
